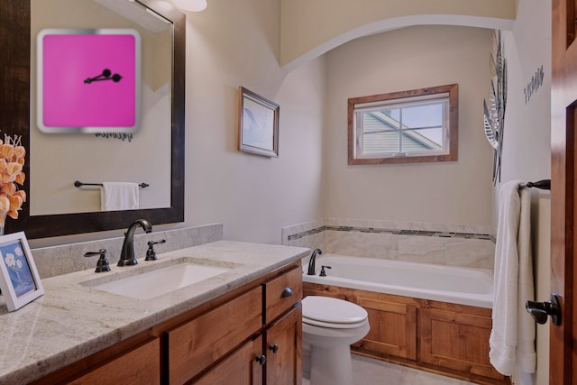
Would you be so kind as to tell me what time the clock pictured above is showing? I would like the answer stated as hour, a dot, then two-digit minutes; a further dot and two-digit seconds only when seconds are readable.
2.14
